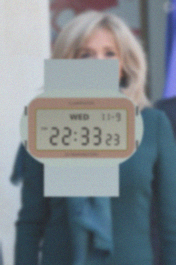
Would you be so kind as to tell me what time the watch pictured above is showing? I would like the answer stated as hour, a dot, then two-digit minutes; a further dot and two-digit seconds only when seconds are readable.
22.33.23
